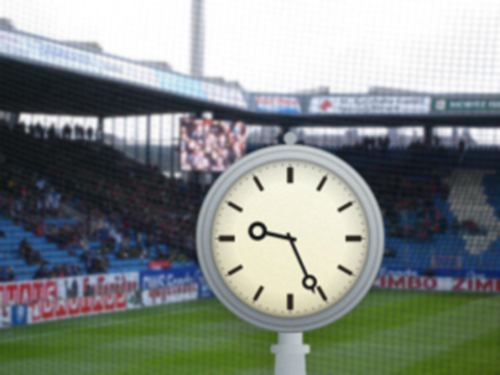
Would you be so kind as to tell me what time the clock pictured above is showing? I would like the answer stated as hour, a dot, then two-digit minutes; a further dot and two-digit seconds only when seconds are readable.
9.26
